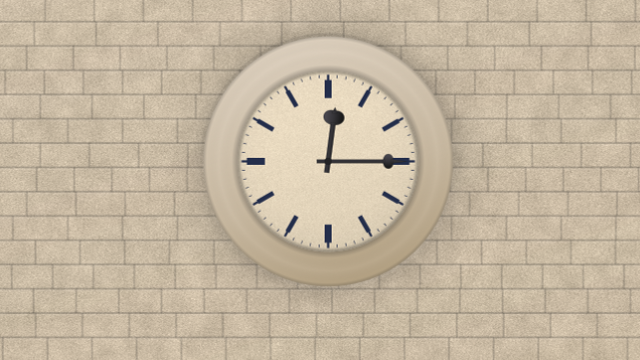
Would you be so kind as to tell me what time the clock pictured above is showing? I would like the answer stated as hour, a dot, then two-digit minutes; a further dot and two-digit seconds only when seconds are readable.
12.15
